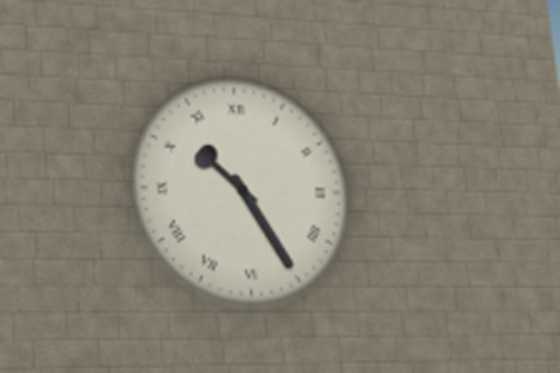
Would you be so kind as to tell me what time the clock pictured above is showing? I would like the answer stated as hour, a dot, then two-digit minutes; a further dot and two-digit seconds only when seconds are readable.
10.25
